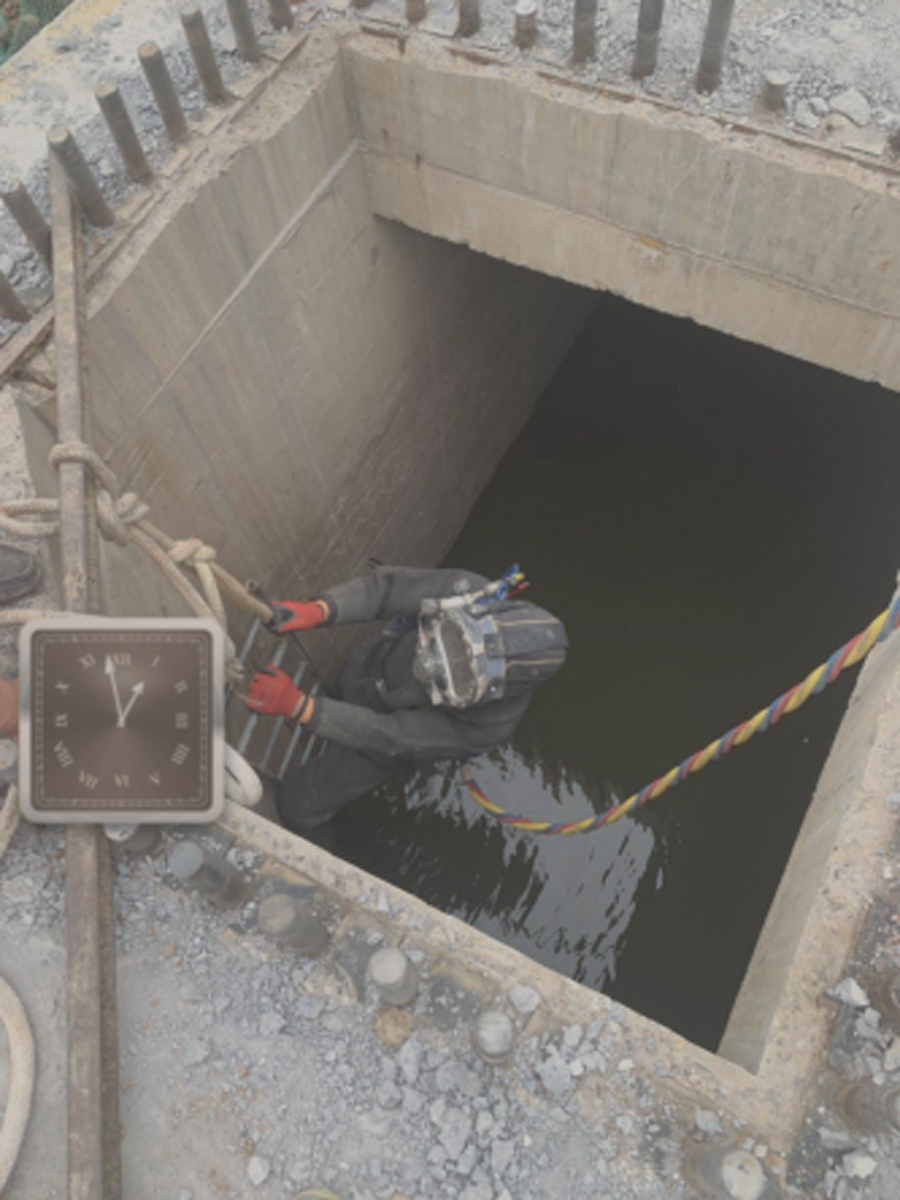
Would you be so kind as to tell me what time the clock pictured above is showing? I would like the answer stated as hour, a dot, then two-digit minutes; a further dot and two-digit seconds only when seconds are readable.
12.58
